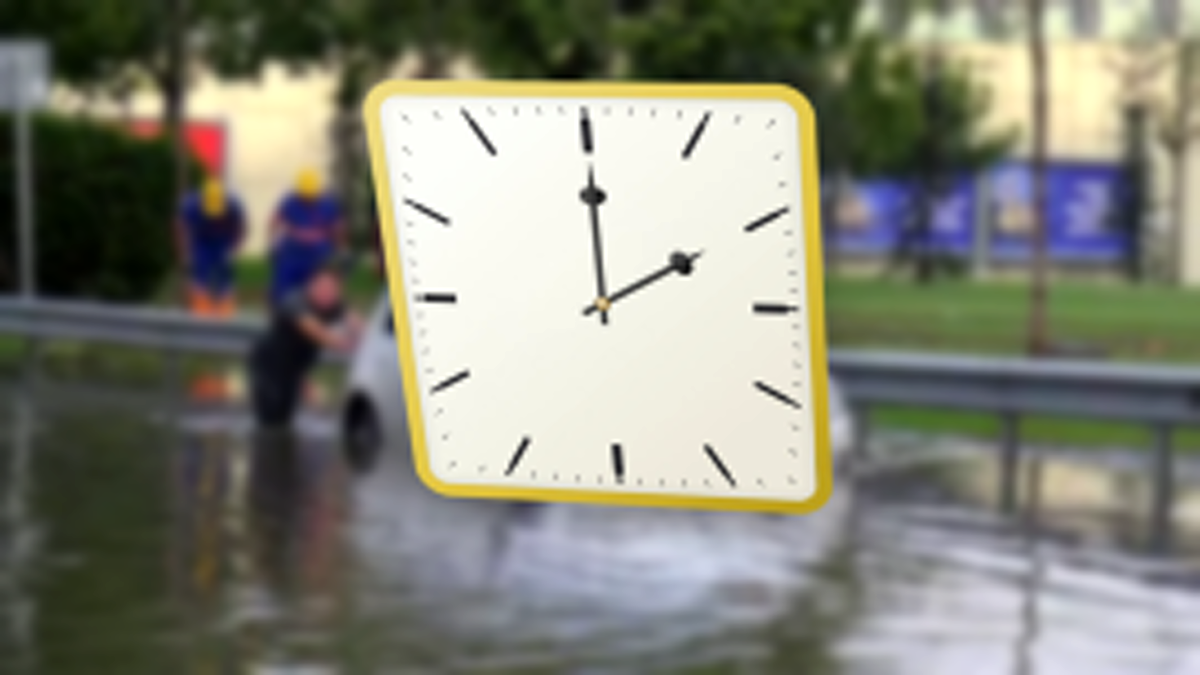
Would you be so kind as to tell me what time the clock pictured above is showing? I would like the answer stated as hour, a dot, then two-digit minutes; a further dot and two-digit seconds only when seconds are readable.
2.00
